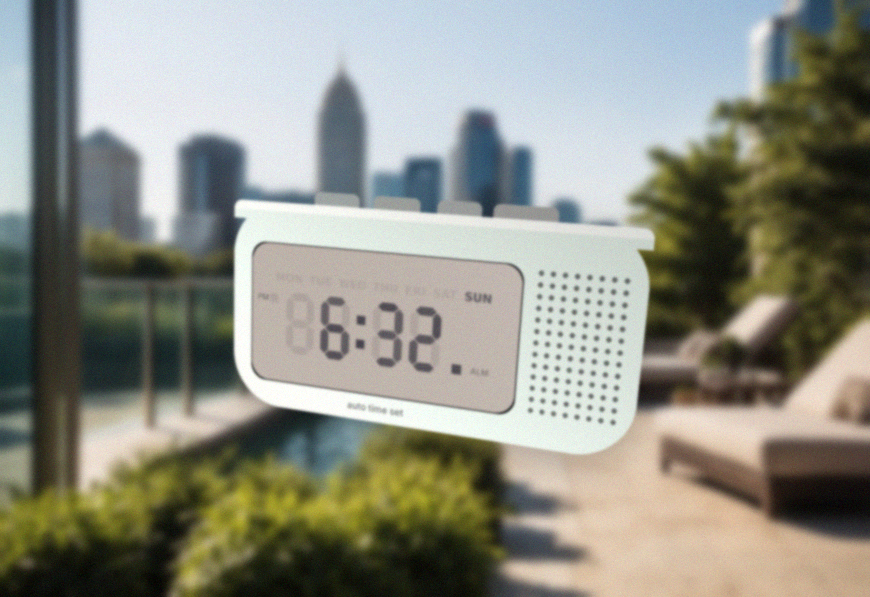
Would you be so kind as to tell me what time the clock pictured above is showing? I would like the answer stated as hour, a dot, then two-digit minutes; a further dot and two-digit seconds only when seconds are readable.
6.32
